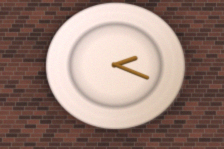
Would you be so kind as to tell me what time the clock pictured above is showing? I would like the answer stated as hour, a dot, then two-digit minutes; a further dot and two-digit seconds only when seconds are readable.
2.19
